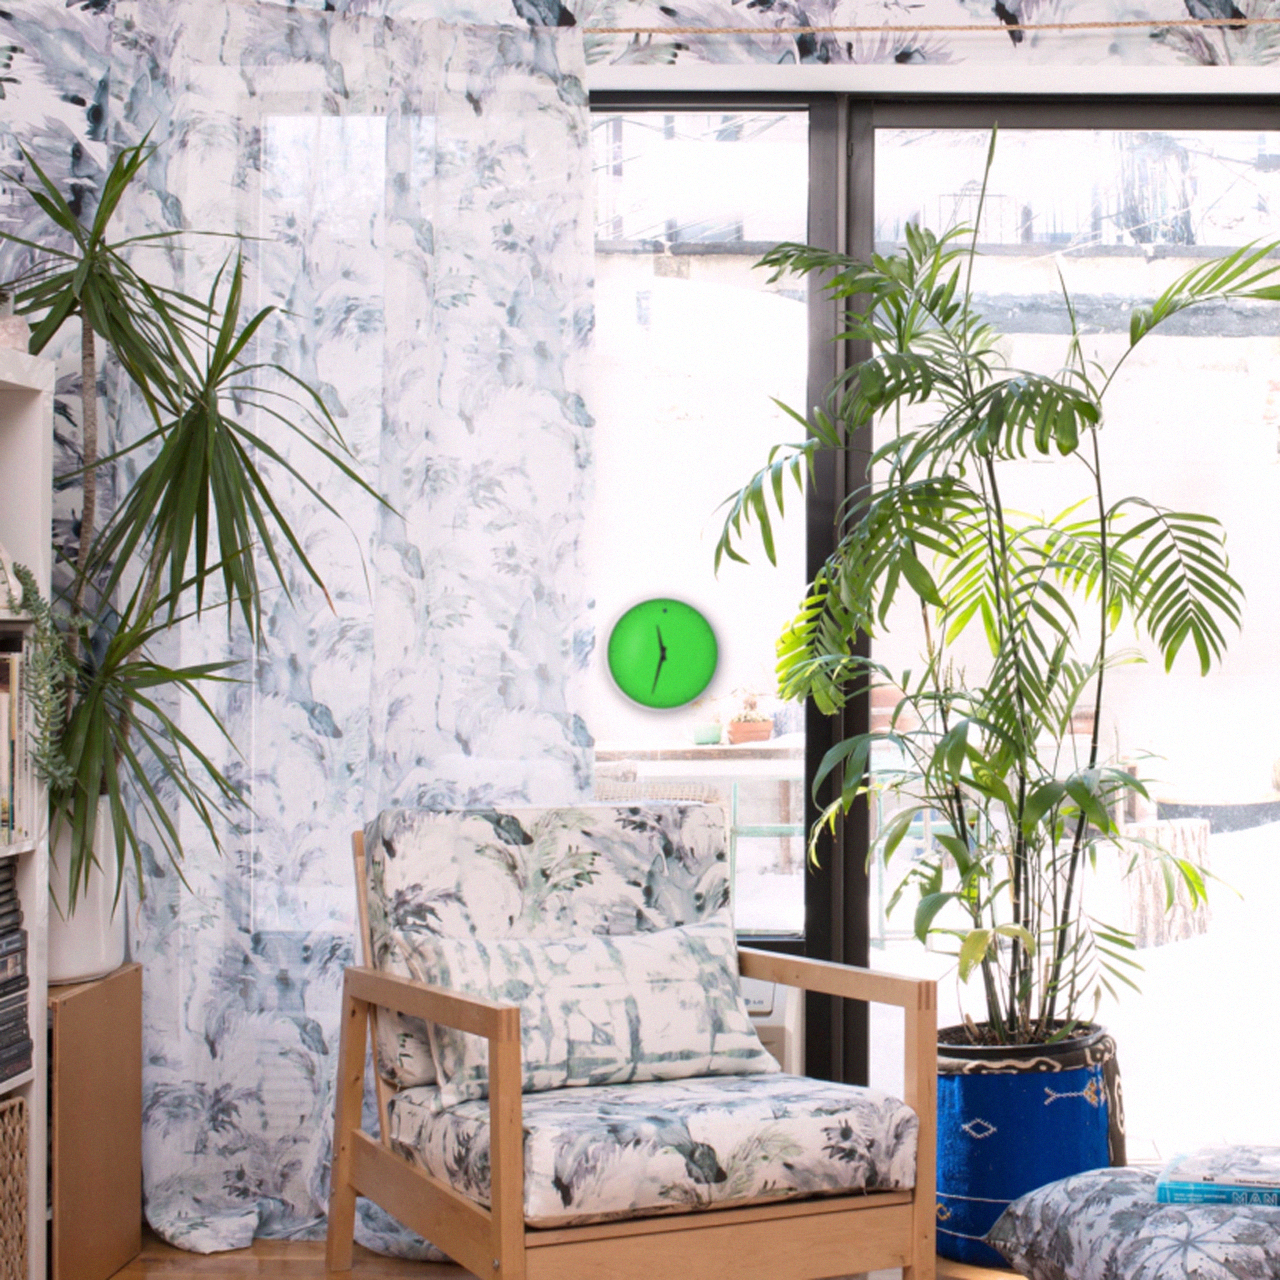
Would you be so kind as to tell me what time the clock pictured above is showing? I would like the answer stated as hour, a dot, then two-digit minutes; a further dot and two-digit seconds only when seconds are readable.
11.32
